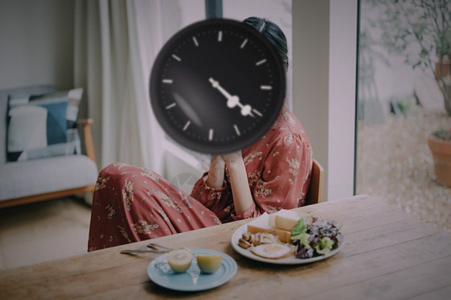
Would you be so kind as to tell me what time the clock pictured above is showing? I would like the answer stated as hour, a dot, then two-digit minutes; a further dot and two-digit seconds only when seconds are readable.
4.21
